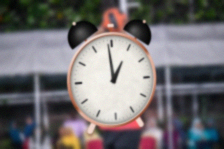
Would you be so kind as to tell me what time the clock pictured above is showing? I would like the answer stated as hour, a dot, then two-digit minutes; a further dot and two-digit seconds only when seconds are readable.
12.59
